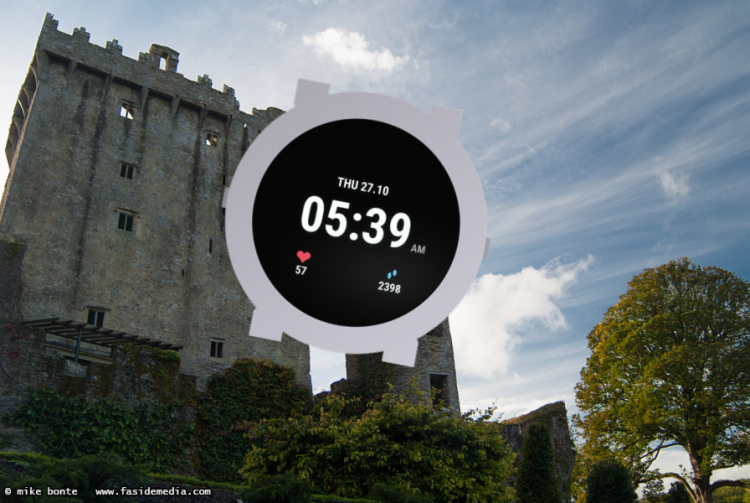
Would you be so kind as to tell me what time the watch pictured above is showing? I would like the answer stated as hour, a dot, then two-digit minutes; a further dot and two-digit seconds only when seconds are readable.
5.39
